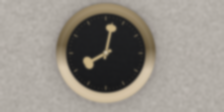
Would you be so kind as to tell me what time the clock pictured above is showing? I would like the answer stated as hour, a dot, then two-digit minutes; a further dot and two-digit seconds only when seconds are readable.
8.02
